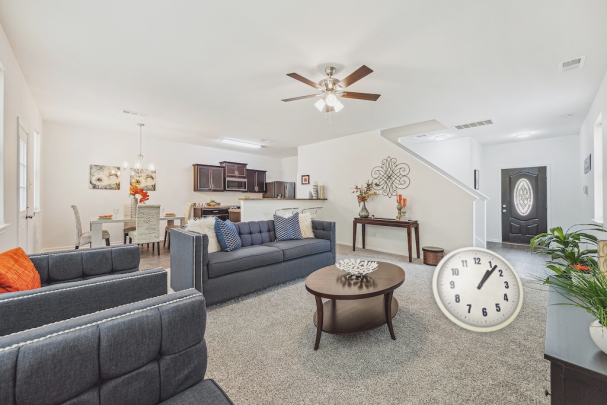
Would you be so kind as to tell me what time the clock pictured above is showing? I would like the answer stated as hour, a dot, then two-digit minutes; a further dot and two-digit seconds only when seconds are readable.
1.07
